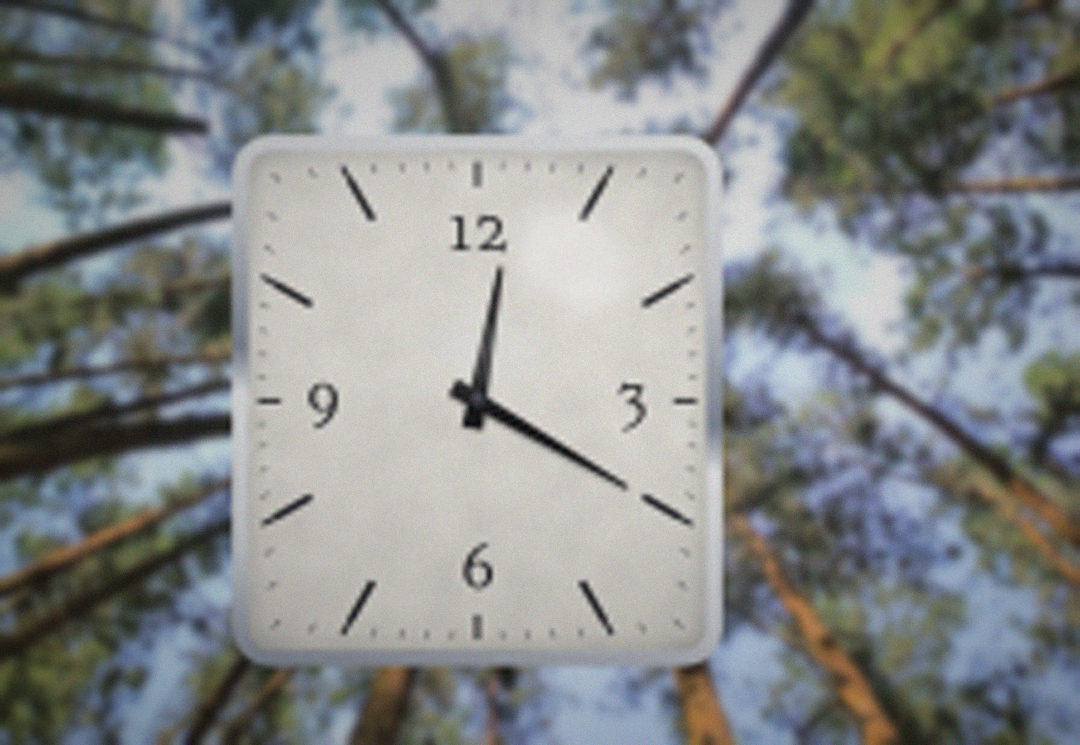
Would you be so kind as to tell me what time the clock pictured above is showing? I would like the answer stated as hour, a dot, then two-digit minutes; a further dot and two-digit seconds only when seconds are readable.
12.20
